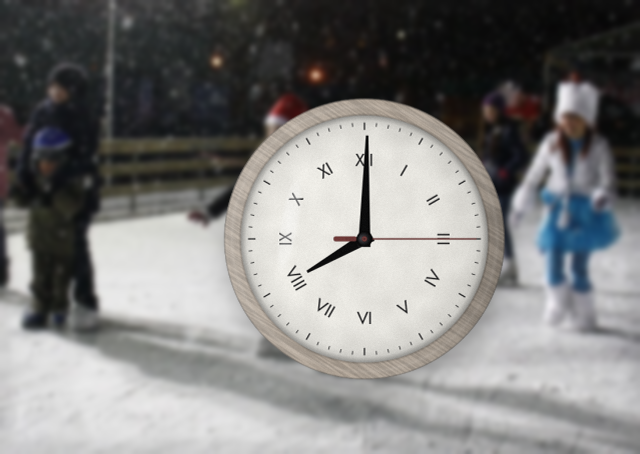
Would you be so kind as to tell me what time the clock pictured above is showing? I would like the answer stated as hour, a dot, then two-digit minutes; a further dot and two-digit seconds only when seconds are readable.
8.00.15
